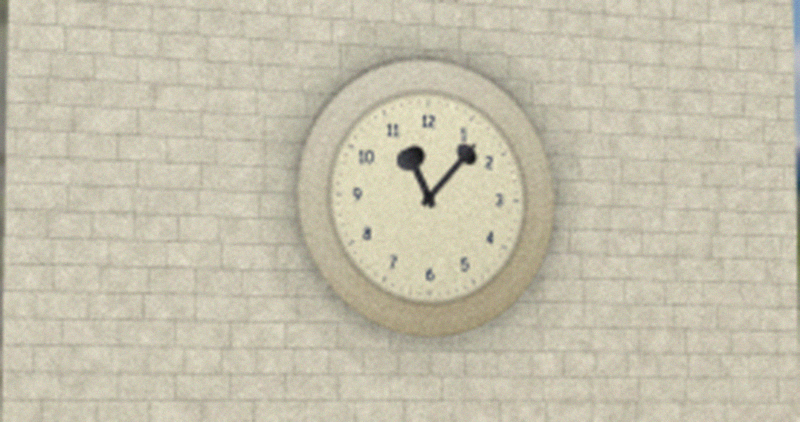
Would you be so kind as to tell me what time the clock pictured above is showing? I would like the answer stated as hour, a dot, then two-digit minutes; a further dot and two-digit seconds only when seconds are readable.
11.07
